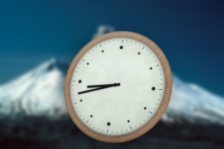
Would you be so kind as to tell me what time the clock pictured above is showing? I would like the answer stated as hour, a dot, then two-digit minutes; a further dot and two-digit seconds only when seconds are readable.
8.42
